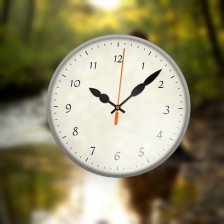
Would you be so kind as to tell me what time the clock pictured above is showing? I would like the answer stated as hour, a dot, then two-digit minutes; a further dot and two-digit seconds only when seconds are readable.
10.08.01
